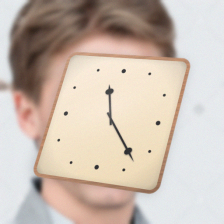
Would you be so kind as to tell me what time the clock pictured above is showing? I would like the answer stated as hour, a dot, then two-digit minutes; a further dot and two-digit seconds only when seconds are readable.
11.23
